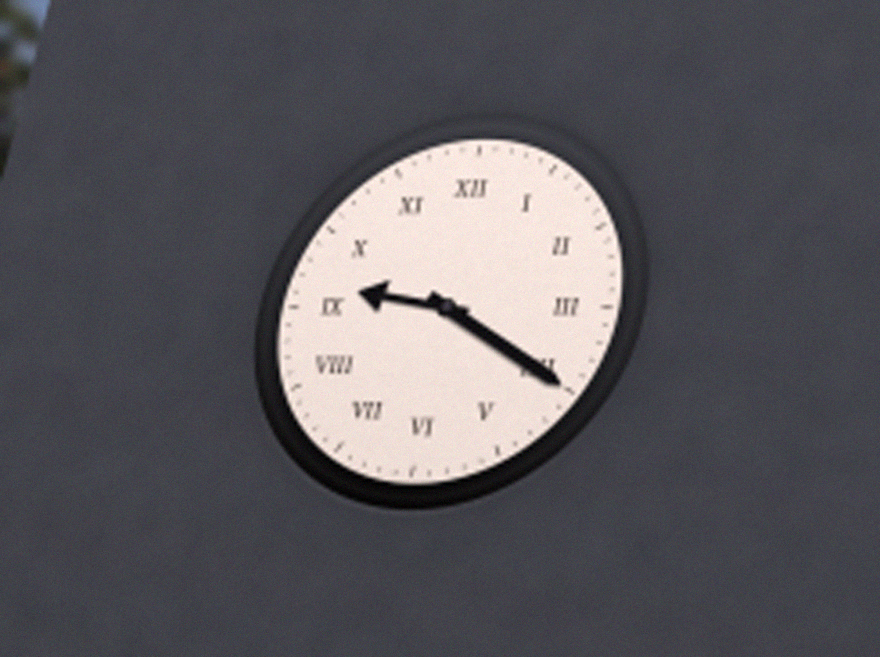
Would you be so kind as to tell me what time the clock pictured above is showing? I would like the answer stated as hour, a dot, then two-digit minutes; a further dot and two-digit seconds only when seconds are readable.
9.20
